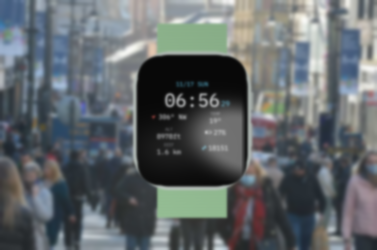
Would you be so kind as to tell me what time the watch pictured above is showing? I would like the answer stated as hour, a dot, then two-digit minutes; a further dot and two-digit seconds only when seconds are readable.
6.56
